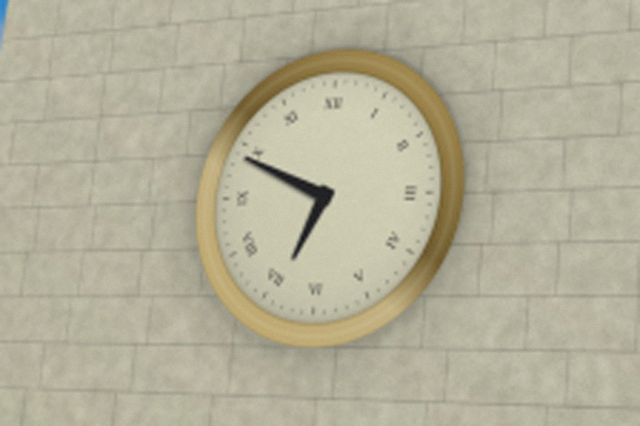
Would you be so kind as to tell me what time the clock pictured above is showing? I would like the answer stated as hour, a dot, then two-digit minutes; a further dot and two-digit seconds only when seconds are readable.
6.49
